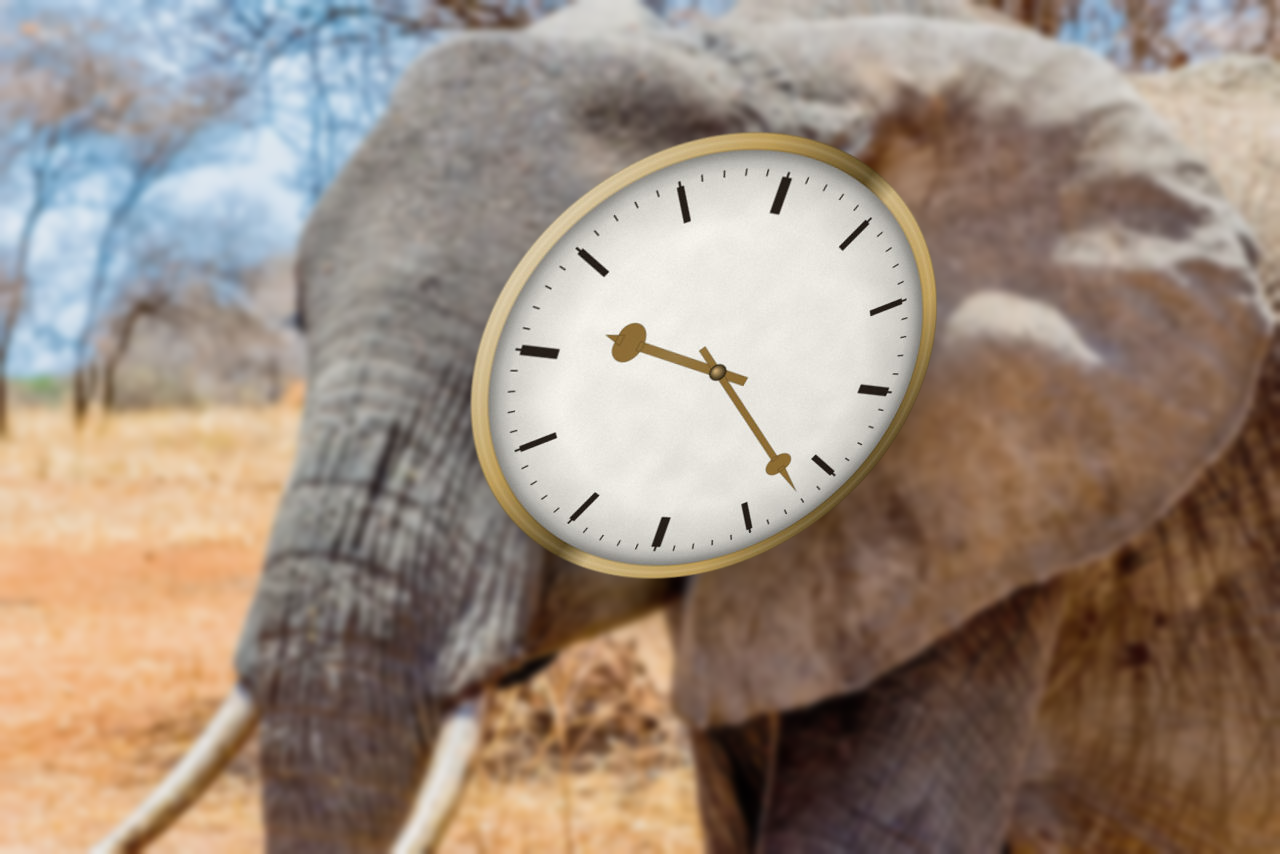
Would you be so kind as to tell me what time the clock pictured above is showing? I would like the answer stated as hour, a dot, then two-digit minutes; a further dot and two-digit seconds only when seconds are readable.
9.22
